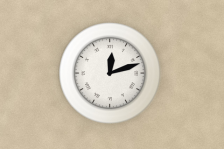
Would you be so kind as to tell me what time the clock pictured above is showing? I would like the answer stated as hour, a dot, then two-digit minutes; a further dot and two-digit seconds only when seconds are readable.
12.12
